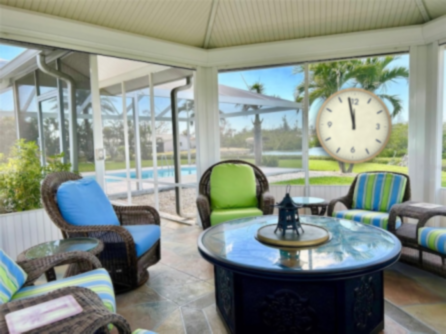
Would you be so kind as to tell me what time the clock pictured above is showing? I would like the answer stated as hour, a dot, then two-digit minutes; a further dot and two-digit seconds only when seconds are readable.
11.58
